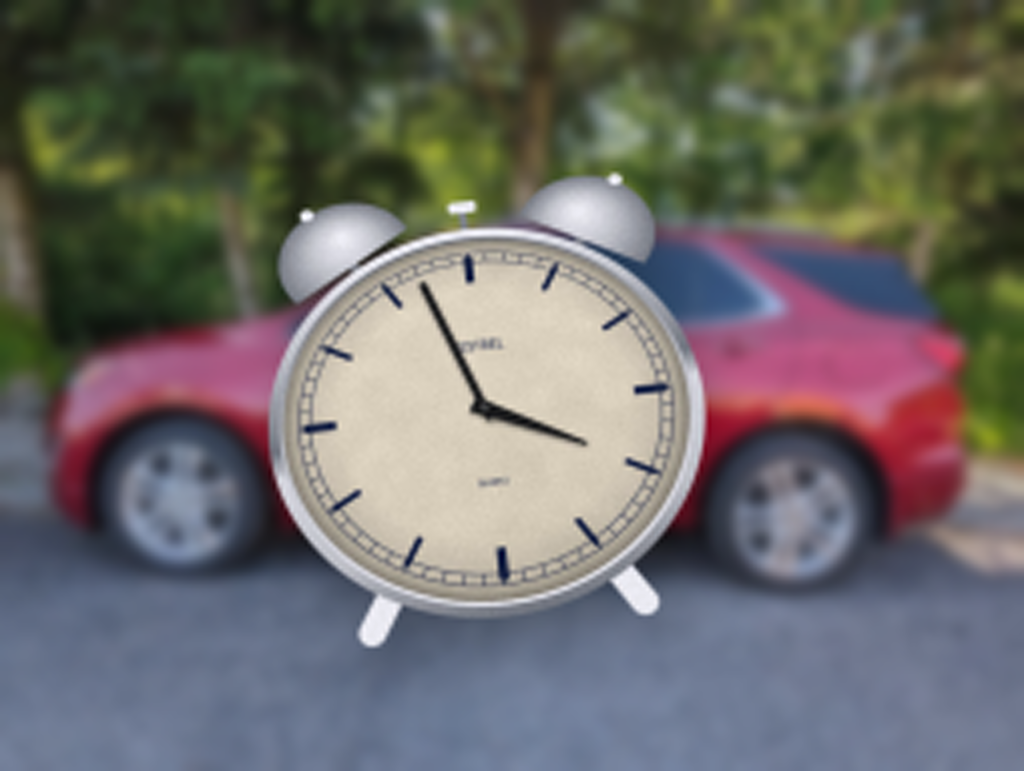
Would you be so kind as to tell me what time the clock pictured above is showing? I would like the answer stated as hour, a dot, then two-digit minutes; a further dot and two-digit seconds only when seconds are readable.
3.57
